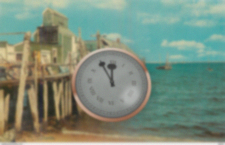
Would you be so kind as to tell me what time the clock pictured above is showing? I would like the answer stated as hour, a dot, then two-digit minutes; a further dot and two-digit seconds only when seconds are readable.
11.55
